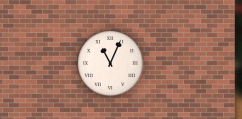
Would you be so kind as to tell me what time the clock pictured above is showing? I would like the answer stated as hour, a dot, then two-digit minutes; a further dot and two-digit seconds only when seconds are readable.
11.04
